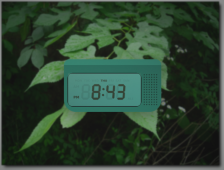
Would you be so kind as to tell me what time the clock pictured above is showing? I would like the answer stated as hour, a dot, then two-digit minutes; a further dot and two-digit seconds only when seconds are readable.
8.43
